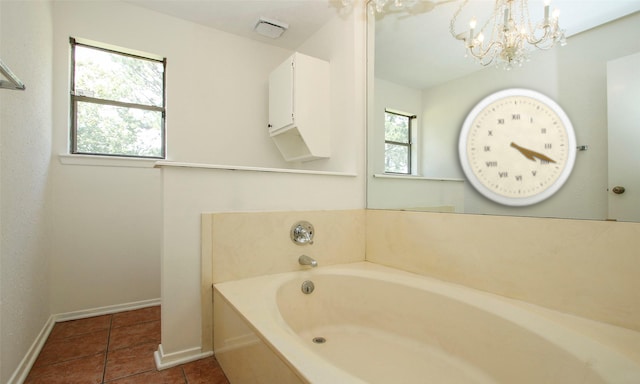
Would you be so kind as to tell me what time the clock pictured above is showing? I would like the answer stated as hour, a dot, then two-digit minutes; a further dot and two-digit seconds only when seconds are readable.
4.19
